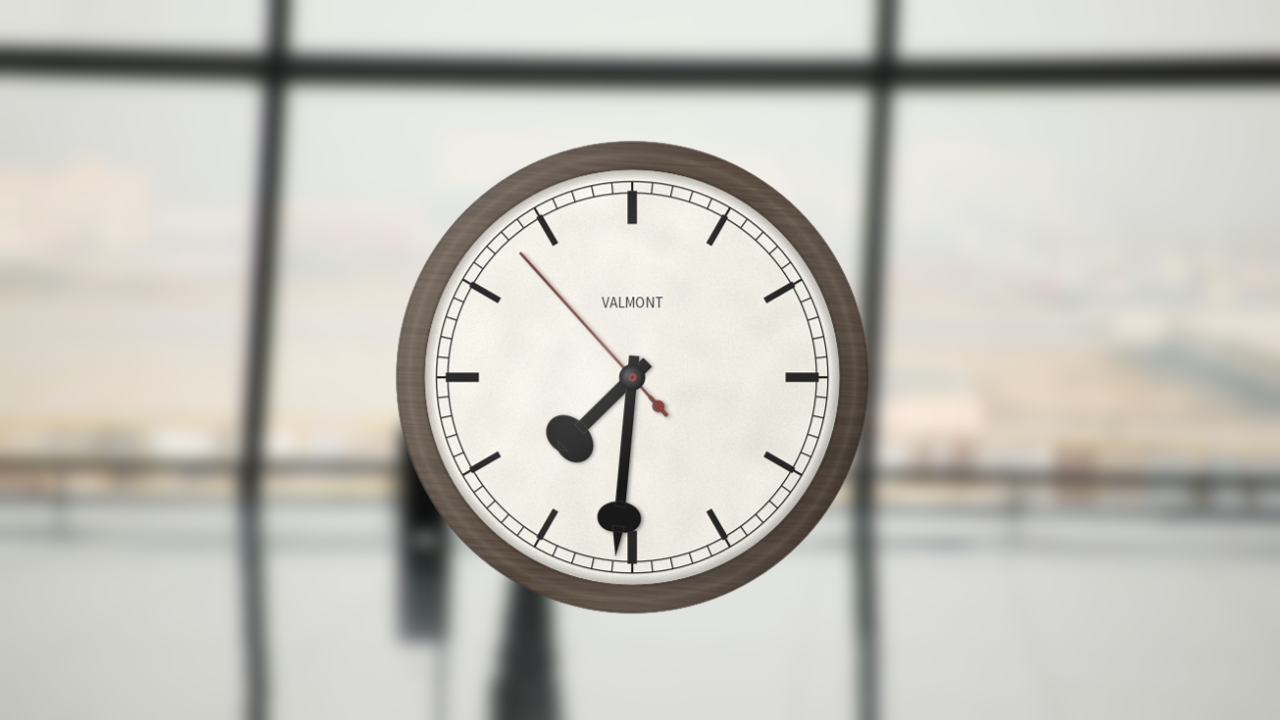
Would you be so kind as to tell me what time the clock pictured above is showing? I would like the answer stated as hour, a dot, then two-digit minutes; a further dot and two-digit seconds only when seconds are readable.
7.30.53
